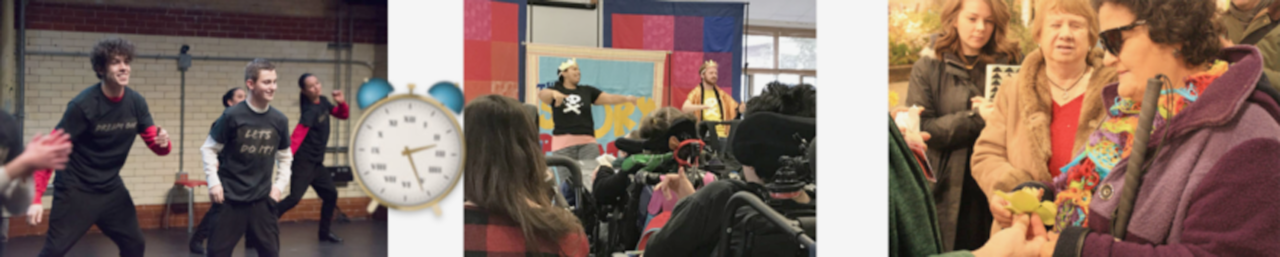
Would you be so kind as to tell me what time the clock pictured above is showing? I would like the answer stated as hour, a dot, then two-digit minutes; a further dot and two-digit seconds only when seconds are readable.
2.26
